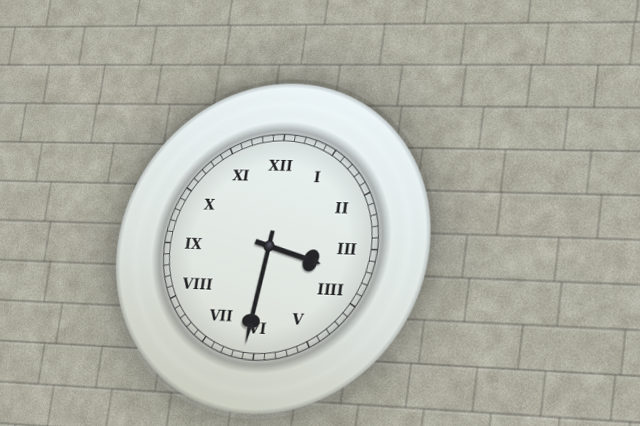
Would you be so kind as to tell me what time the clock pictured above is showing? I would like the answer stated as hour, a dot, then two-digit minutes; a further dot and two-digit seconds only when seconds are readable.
3.31
